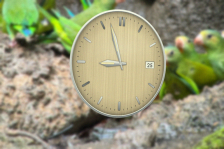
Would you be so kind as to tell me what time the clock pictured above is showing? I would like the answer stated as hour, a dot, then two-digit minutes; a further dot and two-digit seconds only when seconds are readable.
8.57
